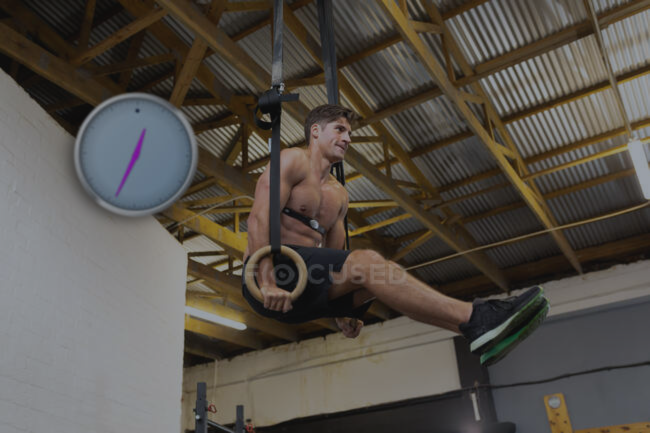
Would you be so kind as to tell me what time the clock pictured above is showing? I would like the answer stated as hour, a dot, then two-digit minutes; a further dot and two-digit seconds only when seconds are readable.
12.34
